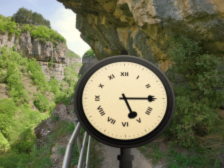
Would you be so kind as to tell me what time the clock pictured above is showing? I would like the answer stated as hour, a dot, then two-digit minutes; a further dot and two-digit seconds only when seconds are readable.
5.15
